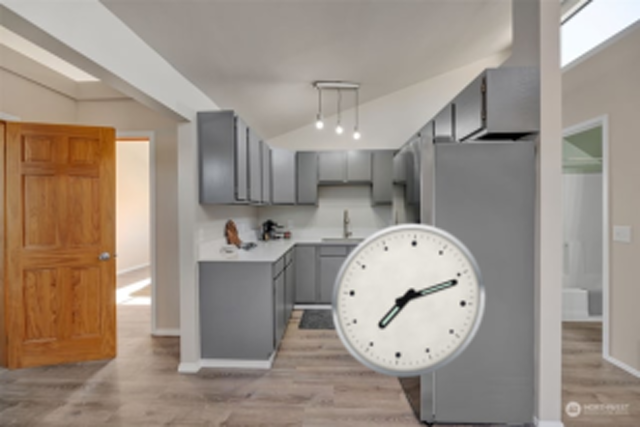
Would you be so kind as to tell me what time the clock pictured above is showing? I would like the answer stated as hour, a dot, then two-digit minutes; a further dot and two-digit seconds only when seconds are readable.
7.11
